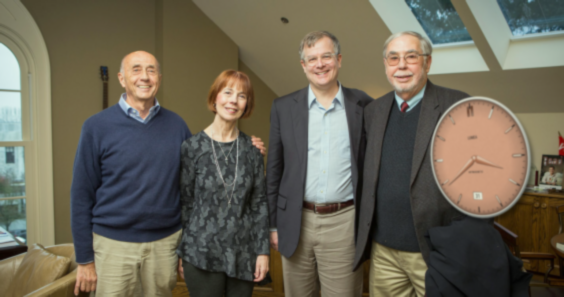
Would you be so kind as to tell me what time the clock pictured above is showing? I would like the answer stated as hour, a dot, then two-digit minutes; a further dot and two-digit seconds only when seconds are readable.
3.39
